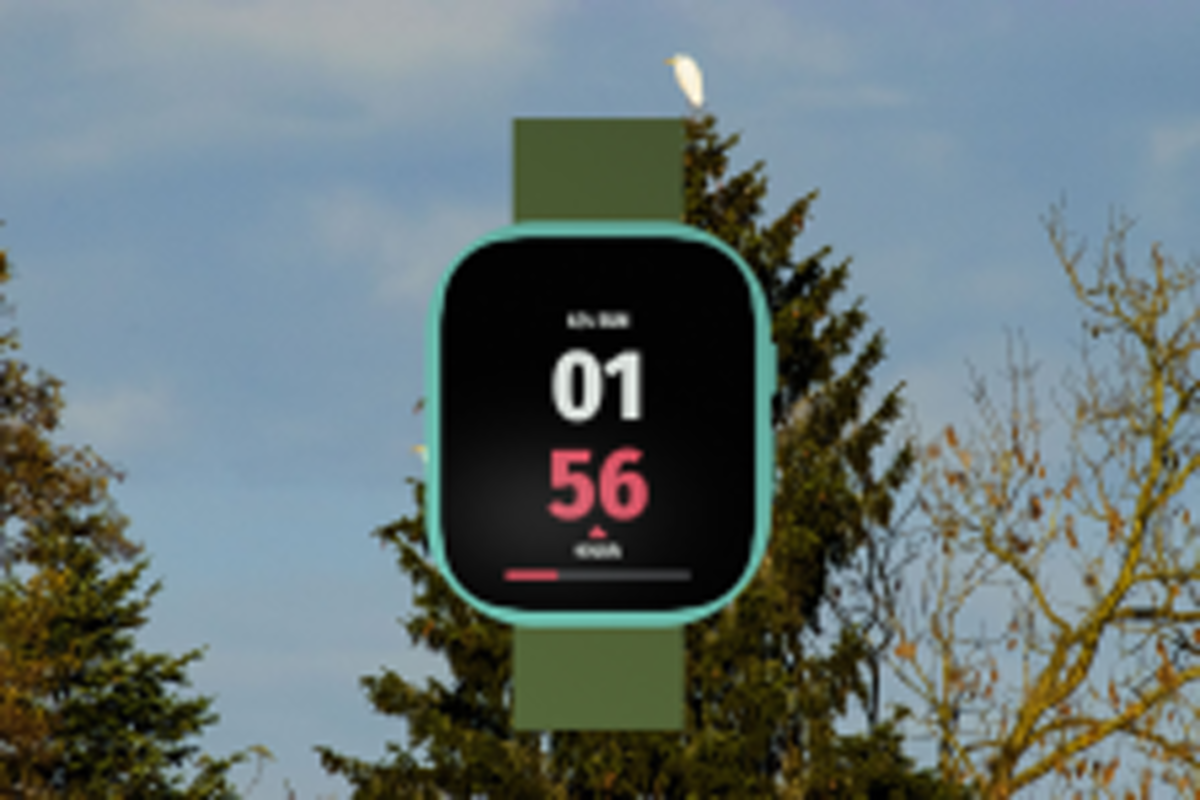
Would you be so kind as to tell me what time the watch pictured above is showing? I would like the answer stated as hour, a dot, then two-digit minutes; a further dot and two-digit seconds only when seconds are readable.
1.56
